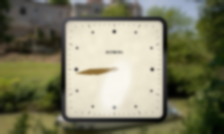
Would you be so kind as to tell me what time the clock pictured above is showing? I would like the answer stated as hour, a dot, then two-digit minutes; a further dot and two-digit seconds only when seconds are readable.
8.44
